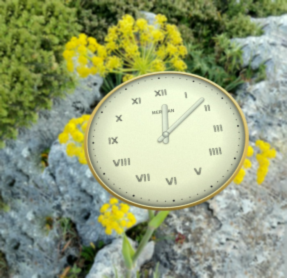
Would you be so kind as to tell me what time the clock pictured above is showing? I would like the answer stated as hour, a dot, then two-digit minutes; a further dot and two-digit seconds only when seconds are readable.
12.08
